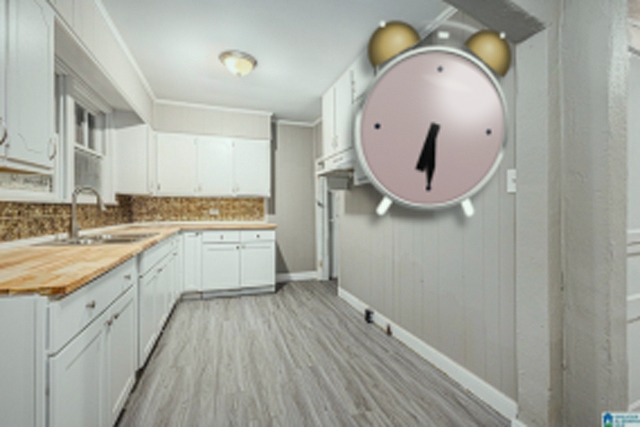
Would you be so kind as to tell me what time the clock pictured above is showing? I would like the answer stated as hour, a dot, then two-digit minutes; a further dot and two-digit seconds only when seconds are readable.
6.30
